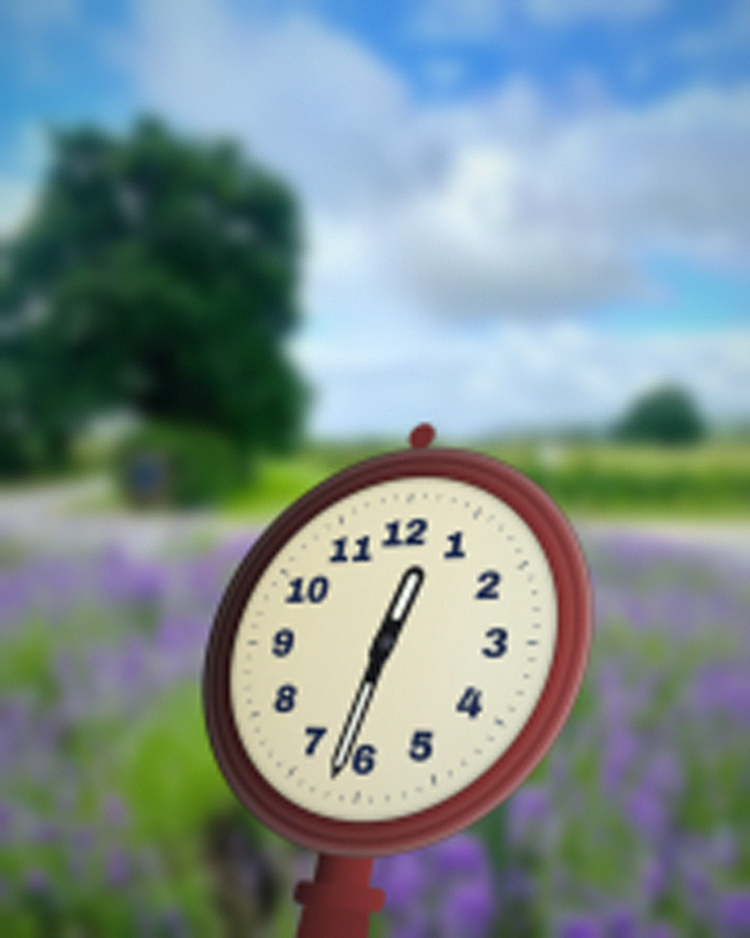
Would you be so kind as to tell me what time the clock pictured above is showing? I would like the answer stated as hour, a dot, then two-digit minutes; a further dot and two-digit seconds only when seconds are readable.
12.32
